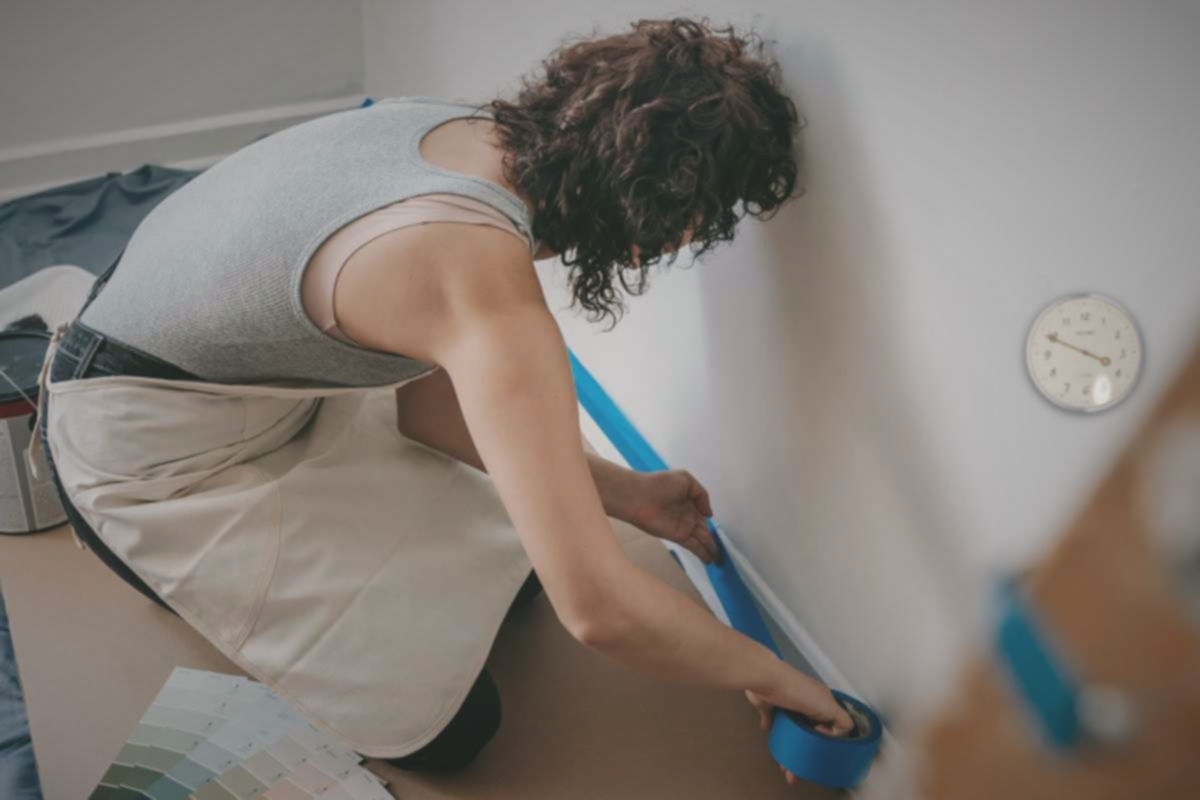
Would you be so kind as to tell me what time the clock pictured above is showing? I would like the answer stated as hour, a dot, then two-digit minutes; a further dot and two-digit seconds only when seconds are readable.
3.49
